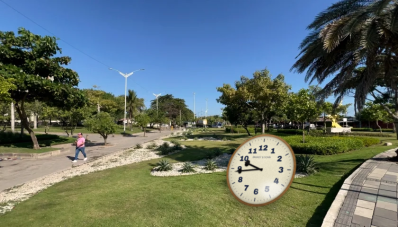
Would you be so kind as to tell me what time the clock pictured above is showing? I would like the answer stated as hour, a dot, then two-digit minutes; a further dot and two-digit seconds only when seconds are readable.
9.44
